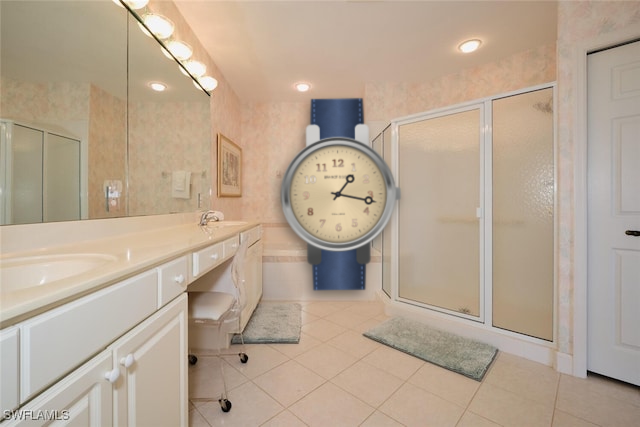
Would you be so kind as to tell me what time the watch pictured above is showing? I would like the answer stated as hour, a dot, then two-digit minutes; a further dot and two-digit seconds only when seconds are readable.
1.17
